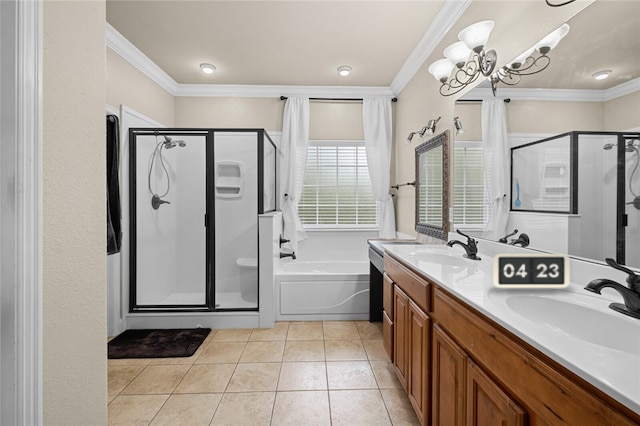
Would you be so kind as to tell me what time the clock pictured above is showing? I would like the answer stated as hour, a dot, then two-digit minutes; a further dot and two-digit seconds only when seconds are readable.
4.23
